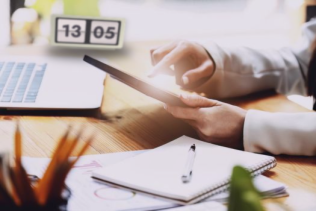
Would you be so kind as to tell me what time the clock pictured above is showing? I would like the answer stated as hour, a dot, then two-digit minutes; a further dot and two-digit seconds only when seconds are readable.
13.05
